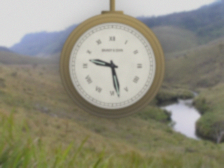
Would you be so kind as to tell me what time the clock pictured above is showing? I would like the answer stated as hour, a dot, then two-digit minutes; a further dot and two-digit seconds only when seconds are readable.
9.28
